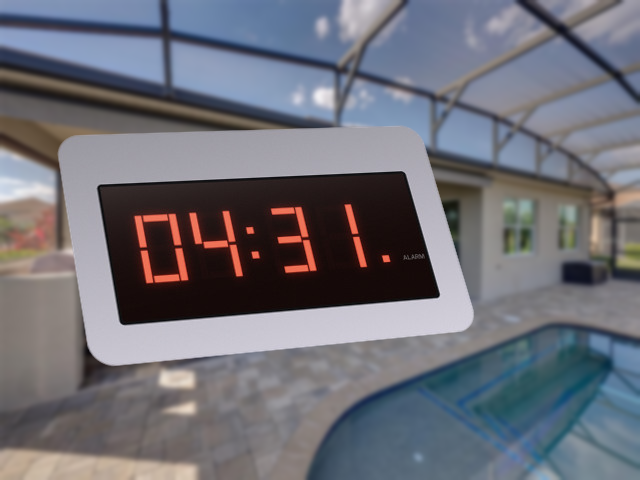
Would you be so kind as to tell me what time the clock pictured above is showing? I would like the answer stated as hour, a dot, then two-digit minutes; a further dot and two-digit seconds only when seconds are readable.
4.31
